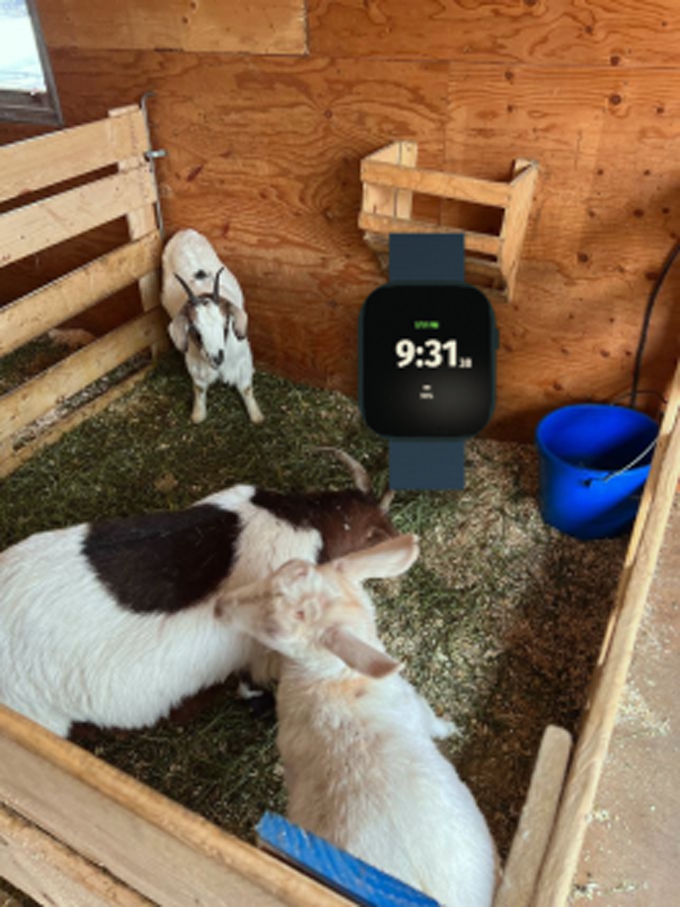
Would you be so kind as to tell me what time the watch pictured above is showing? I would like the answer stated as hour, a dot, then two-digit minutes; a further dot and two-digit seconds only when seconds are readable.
9.31
